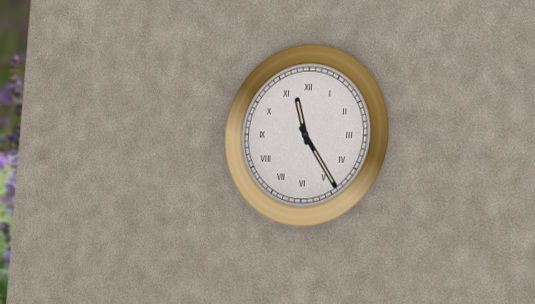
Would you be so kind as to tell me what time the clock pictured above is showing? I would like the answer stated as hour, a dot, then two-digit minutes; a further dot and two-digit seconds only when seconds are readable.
11.24
